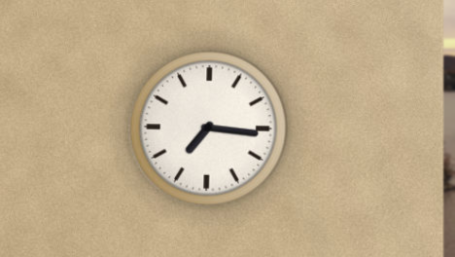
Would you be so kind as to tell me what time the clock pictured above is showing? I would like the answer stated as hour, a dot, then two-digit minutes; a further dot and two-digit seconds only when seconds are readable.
7.16
